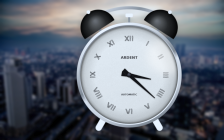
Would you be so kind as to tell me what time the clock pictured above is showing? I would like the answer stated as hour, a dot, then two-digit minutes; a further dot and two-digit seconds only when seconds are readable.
3.22
